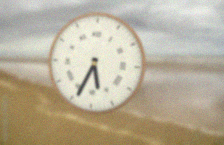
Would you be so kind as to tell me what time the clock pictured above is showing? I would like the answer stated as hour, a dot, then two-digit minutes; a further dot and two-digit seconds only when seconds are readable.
5.34
